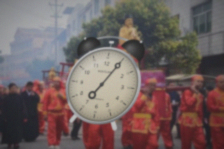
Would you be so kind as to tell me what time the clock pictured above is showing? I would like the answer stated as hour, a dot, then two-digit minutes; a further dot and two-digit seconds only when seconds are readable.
7.05
